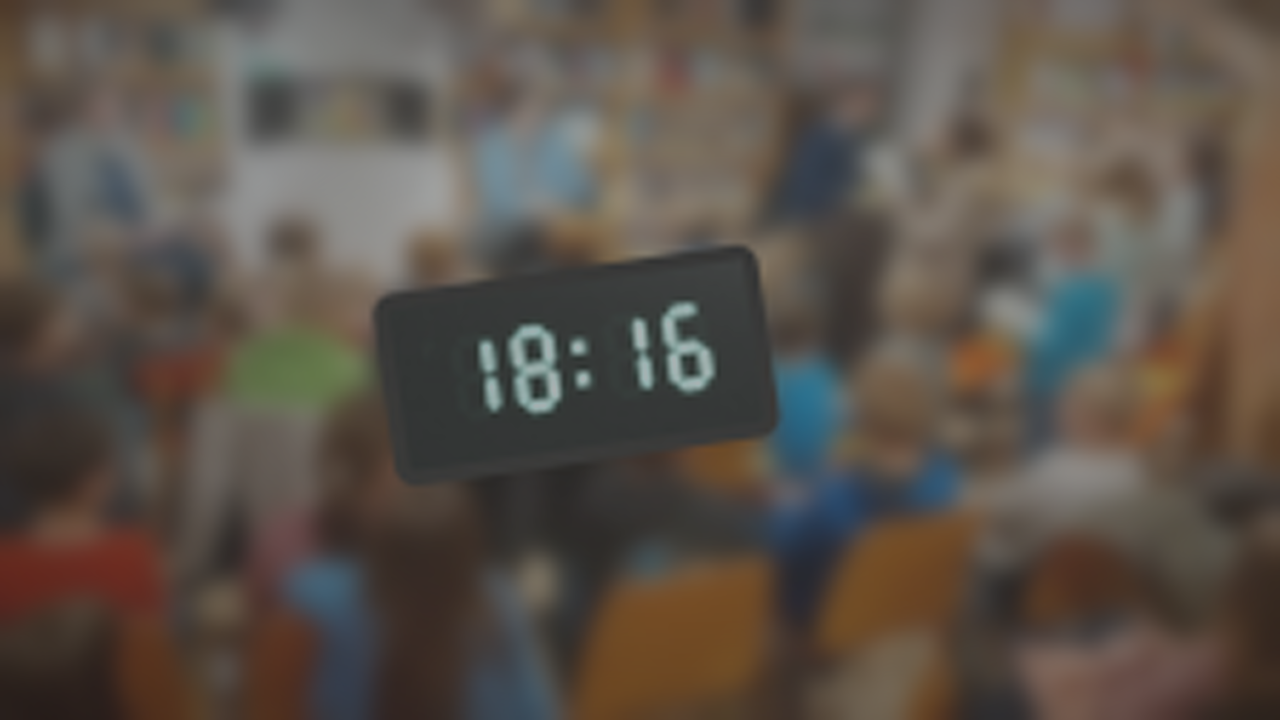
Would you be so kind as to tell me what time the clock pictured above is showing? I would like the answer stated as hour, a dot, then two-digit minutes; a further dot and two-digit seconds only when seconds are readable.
18.16
